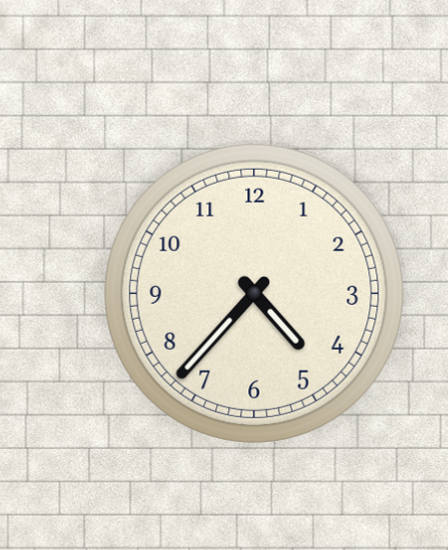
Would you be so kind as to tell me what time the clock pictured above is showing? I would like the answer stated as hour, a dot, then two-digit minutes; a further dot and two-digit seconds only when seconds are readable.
4.37
